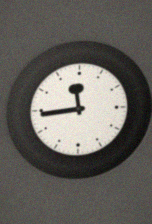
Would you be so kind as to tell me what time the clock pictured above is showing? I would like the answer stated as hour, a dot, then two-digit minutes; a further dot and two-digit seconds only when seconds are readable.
11.44
